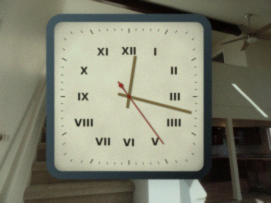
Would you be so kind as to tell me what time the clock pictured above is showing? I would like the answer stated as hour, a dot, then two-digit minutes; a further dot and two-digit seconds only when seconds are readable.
12.17.24
